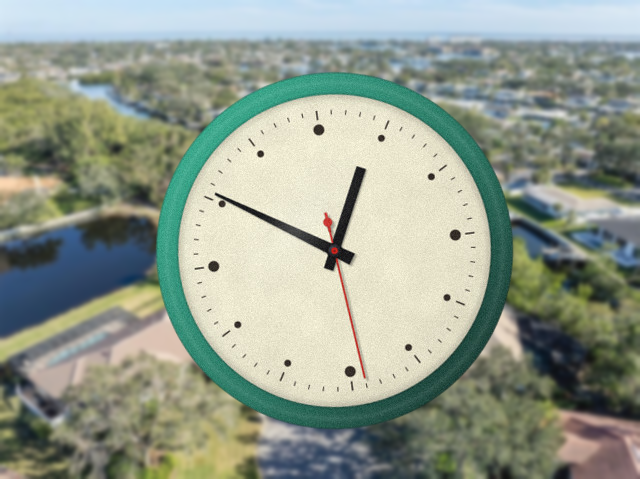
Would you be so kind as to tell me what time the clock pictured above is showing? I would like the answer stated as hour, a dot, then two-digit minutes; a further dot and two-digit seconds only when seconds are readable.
12.50.29
